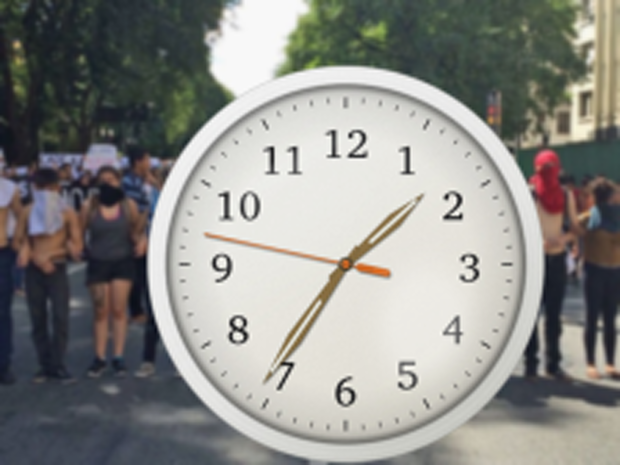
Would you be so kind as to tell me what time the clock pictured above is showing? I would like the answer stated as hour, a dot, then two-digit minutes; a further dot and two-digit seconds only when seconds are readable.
1.35.47
